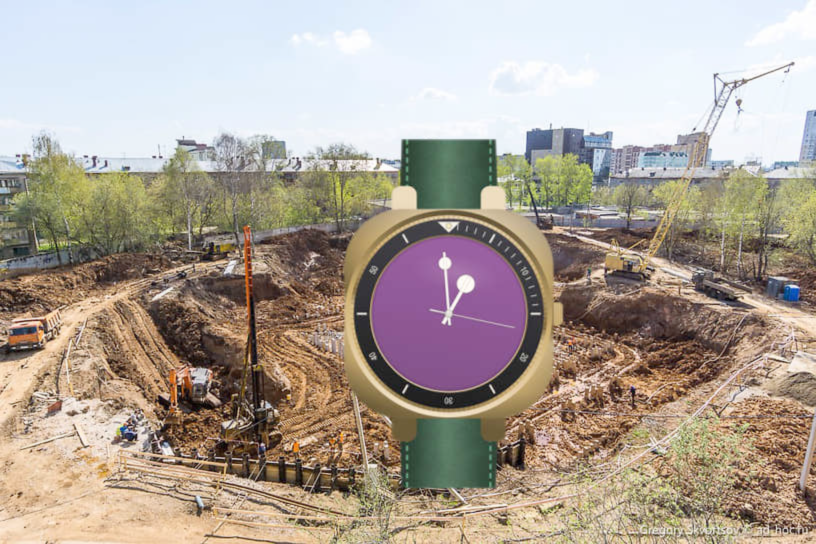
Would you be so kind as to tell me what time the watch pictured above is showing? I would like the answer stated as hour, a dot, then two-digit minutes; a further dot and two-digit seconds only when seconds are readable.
12.59.17
